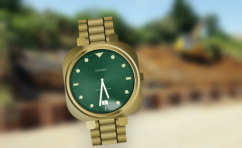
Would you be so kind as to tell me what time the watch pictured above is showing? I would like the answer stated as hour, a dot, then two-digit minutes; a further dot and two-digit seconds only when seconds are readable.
5.32
